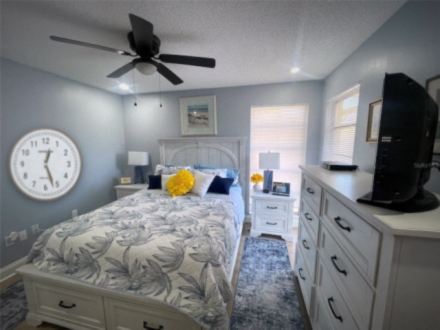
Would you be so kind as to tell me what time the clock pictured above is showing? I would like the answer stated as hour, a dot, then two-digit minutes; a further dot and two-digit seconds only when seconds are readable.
12.27
